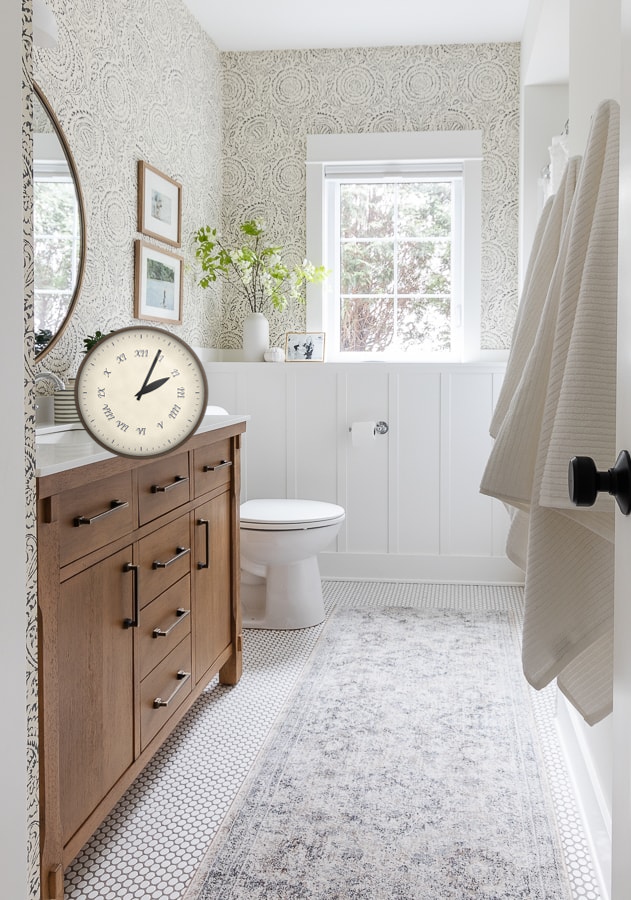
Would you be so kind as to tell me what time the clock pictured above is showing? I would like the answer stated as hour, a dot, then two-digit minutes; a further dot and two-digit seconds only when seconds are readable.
2.04
